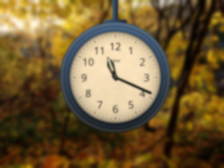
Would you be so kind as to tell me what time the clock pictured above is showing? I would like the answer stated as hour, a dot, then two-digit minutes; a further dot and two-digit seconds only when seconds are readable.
11.19
